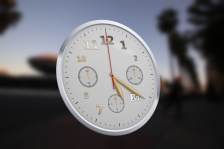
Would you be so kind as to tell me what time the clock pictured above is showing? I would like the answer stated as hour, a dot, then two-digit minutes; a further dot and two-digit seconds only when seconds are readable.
5.21
